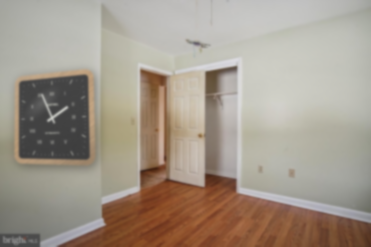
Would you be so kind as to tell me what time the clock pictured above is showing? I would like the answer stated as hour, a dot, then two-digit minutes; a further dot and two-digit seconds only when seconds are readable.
1.56
